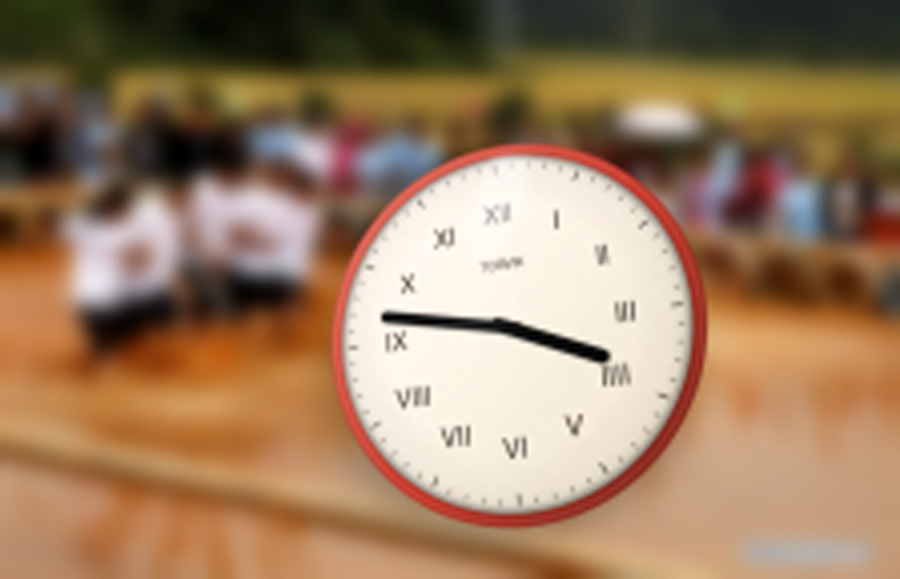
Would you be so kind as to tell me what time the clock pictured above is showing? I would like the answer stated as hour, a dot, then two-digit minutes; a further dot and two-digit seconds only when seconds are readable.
3.47
